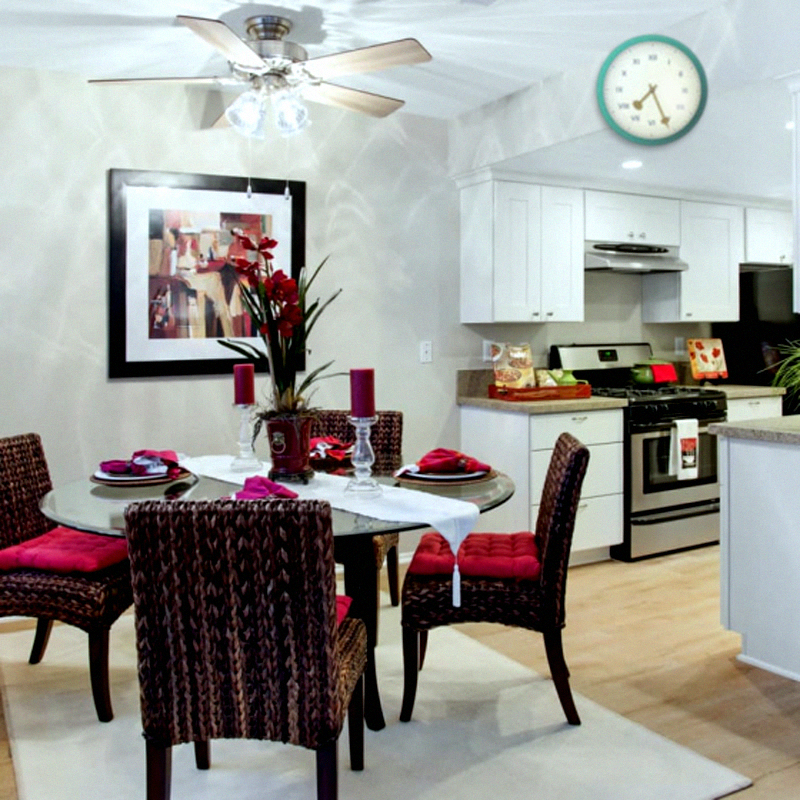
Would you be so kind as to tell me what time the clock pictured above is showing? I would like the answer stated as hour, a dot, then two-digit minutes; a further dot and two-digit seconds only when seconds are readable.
7.26
